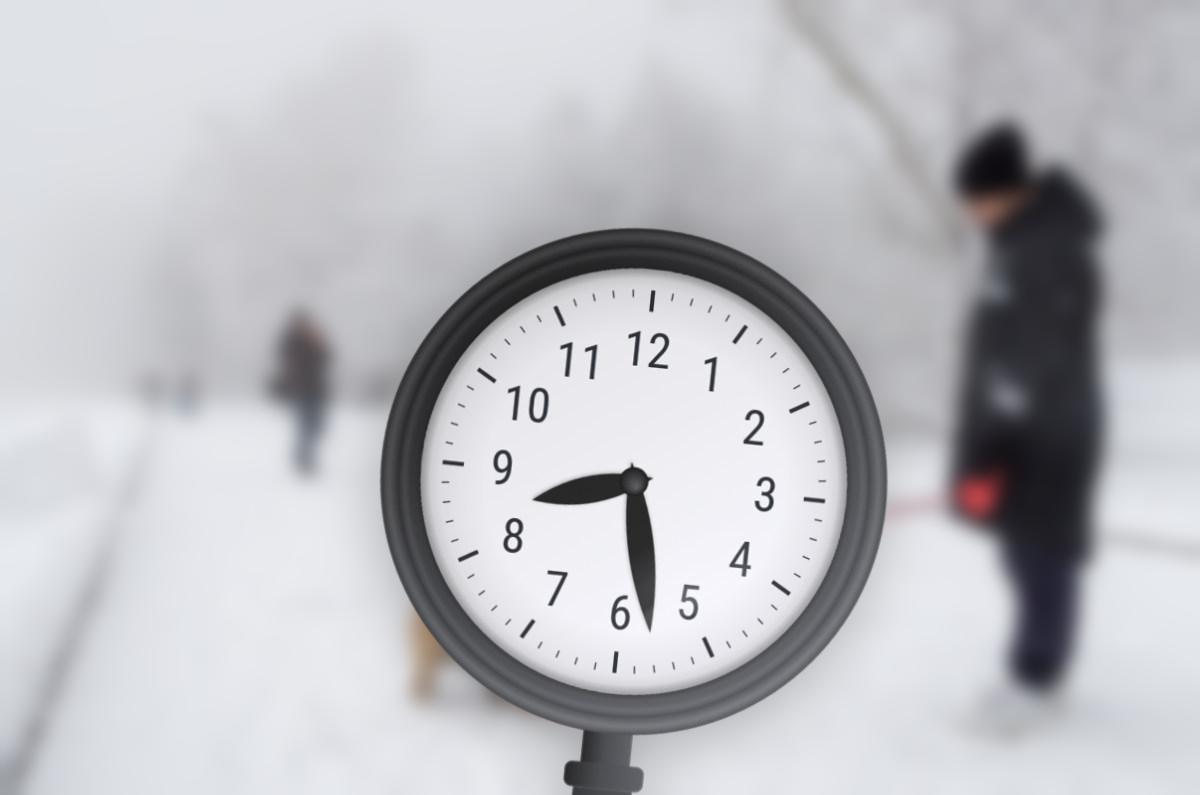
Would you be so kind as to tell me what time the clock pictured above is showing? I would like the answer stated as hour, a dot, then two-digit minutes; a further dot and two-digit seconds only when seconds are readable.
8.28
